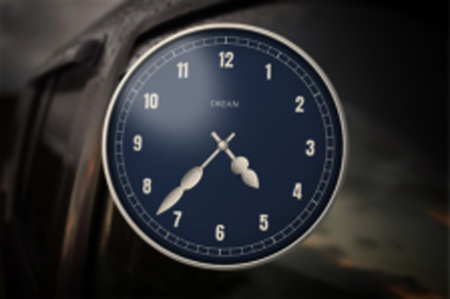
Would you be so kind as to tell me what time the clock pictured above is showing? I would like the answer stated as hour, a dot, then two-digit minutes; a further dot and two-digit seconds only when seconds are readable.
4.37
